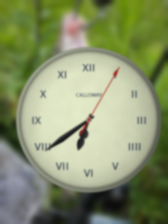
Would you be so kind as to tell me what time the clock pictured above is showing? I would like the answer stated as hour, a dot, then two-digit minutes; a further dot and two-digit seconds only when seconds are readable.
6.39.05
